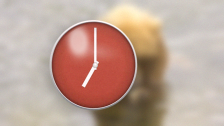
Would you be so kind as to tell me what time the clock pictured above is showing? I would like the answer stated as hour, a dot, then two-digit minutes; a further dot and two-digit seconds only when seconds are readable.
7.00
